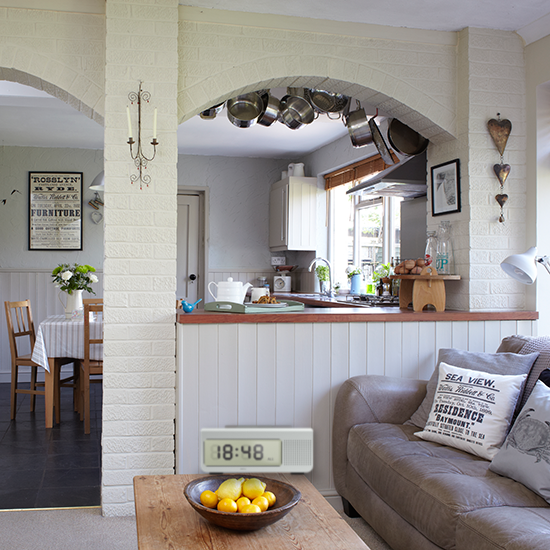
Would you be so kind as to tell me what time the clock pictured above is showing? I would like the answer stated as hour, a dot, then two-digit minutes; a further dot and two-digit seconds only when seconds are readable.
18.48
